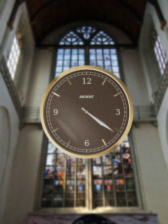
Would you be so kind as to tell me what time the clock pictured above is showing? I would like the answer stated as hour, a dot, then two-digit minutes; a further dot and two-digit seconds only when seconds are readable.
4.21
